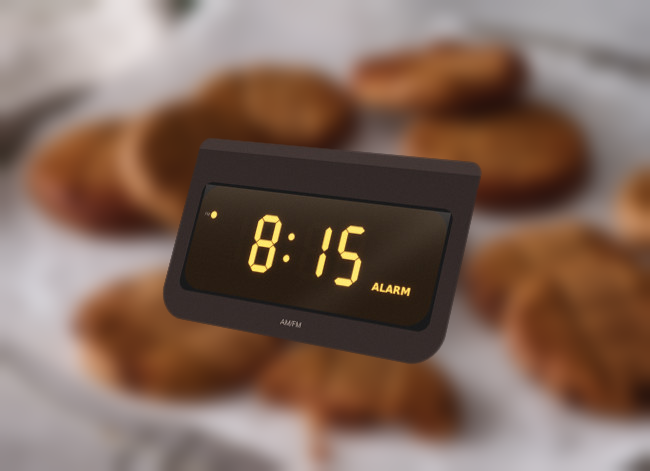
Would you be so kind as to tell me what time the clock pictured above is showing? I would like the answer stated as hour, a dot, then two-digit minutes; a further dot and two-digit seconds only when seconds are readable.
8.15
